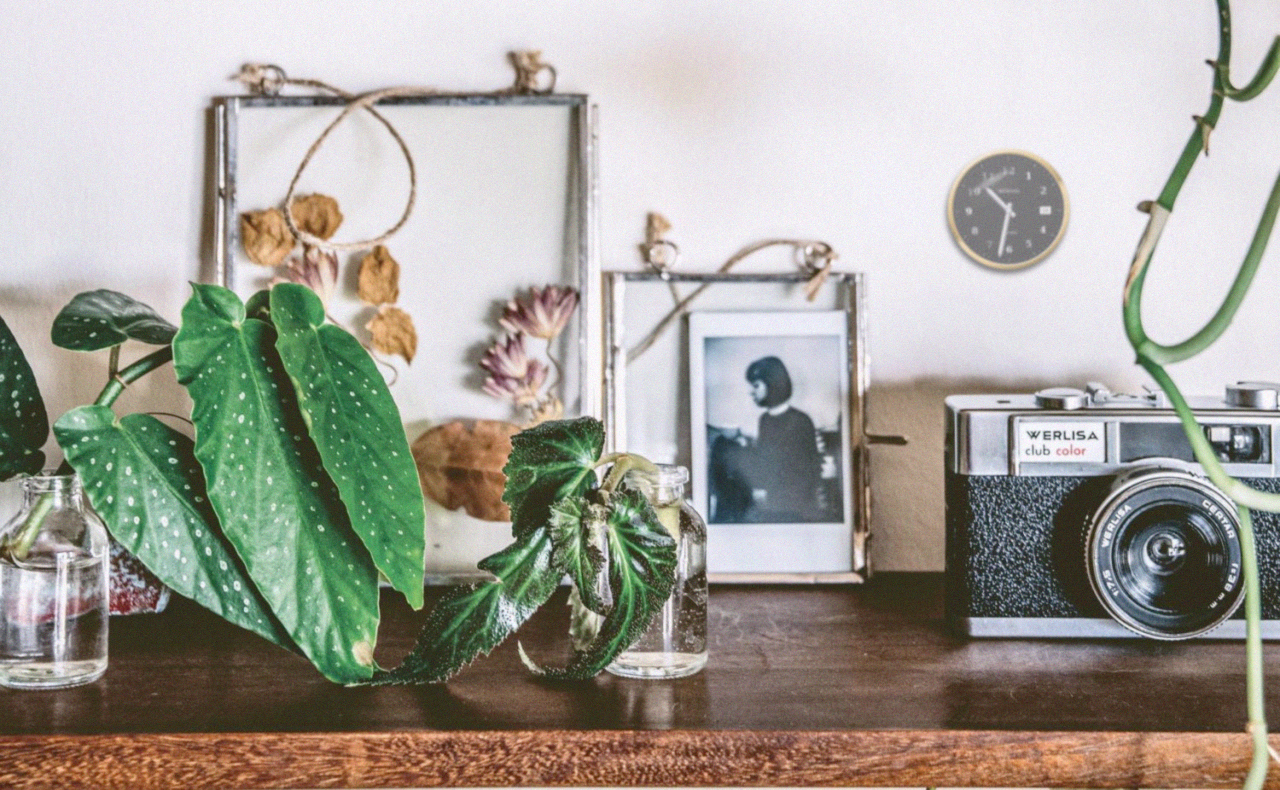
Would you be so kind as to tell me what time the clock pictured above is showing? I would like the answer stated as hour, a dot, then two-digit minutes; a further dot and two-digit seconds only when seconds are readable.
10.32
